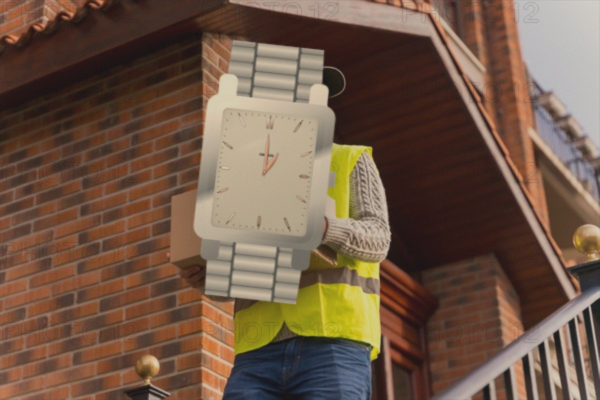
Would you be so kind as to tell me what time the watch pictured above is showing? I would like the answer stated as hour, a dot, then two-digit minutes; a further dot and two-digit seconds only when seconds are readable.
1.00
